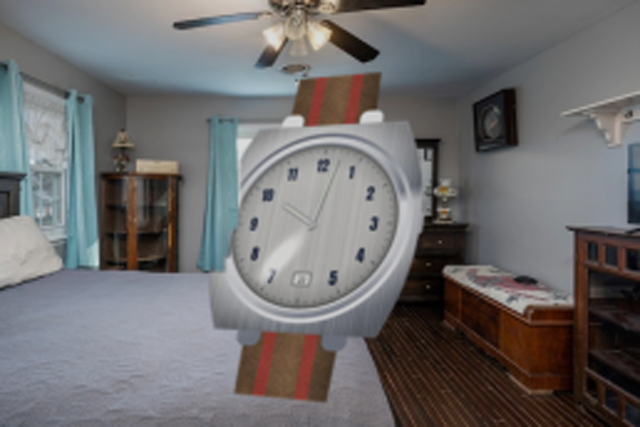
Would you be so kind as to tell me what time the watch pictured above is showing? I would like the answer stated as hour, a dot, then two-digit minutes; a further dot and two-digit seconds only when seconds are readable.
10.02
